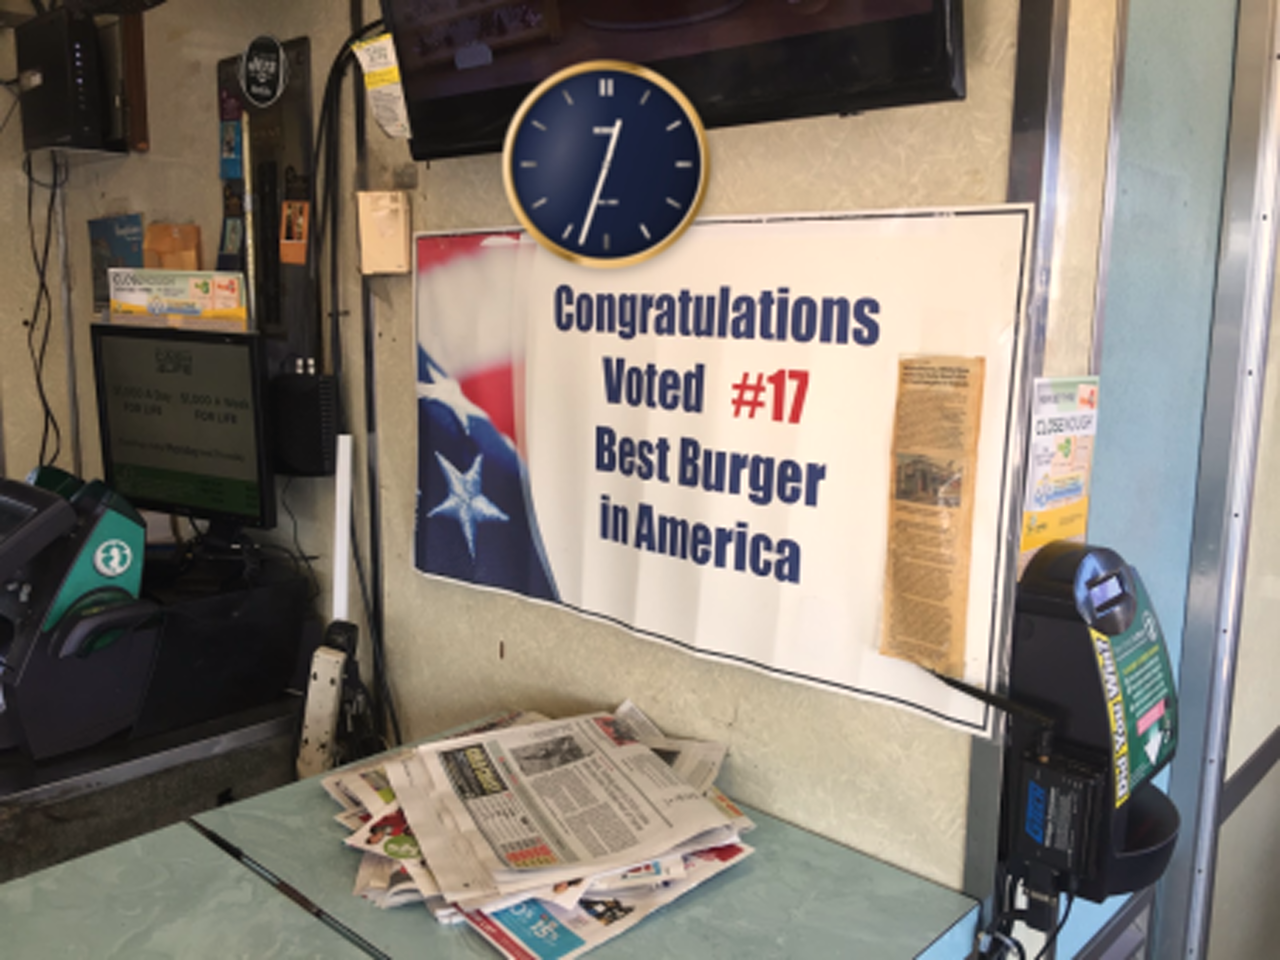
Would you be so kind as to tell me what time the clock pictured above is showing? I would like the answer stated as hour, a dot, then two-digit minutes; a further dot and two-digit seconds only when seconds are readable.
12.33
